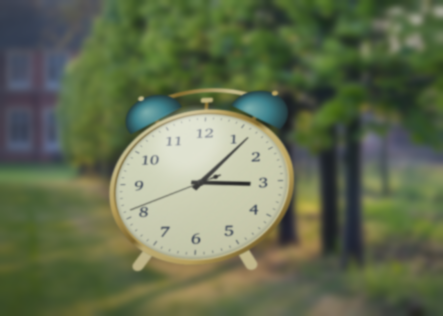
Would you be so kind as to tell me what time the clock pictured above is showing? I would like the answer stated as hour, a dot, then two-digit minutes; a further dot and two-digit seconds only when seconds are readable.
3.06.41
